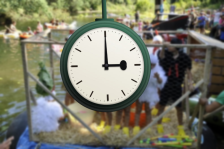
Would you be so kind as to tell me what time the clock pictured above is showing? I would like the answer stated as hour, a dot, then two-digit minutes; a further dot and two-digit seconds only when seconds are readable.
3.00
